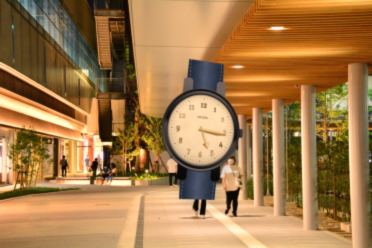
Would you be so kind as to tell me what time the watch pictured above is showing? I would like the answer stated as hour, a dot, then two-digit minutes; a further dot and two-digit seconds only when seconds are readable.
5.16
